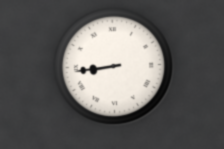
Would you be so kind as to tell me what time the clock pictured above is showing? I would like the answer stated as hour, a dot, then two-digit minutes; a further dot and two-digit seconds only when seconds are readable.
8.44
